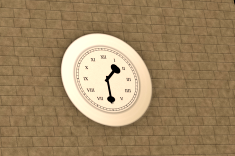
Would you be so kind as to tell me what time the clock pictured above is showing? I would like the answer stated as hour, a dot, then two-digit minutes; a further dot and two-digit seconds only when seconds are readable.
1.30
